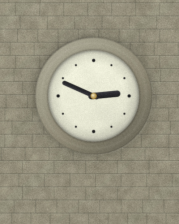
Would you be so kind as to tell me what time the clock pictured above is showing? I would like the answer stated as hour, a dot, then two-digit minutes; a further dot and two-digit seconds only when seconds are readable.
2.49
